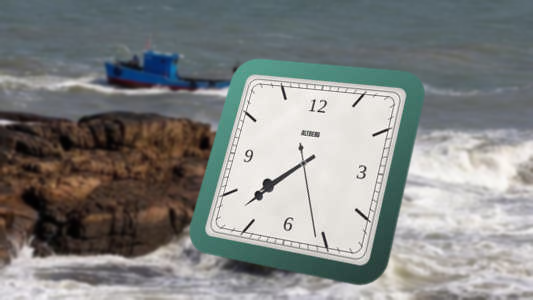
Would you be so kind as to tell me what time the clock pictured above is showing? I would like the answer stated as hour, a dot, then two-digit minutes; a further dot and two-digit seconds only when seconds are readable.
7.37.26
